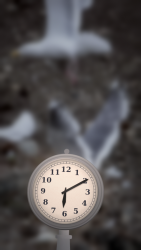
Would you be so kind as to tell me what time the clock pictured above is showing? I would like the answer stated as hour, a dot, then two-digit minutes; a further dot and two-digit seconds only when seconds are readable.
6.10
